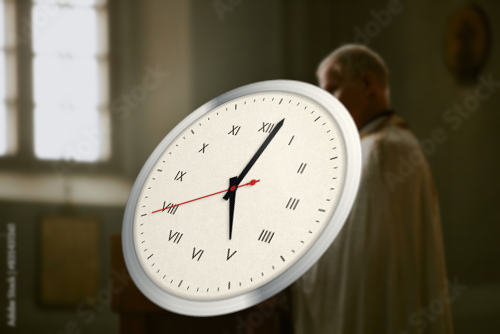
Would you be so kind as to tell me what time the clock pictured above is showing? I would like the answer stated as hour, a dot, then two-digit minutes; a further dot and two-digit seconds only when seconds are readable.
5.01.40
